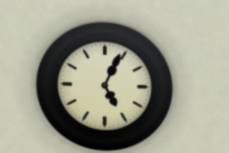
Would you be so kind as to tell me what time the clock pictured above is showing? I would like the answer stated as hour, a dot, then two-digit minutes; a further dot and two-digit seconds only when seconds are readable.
5.04
